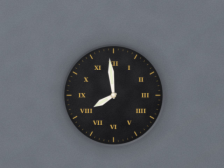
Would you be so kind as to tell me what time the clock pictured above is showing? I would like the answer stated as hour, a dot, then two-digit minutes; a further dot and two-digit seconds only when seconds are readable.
7.59
